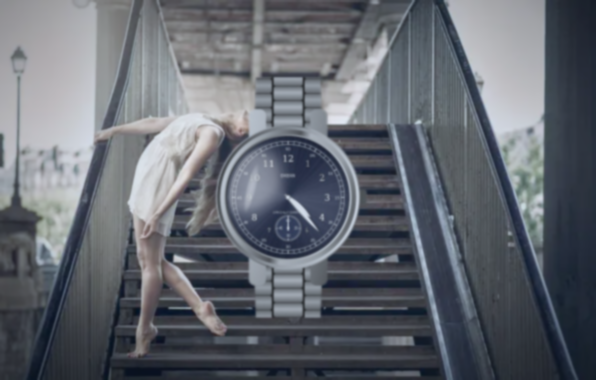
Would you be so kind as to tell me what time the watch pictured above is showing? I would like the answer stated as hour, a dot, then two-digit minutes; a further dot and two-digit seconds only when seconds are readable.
4.23
